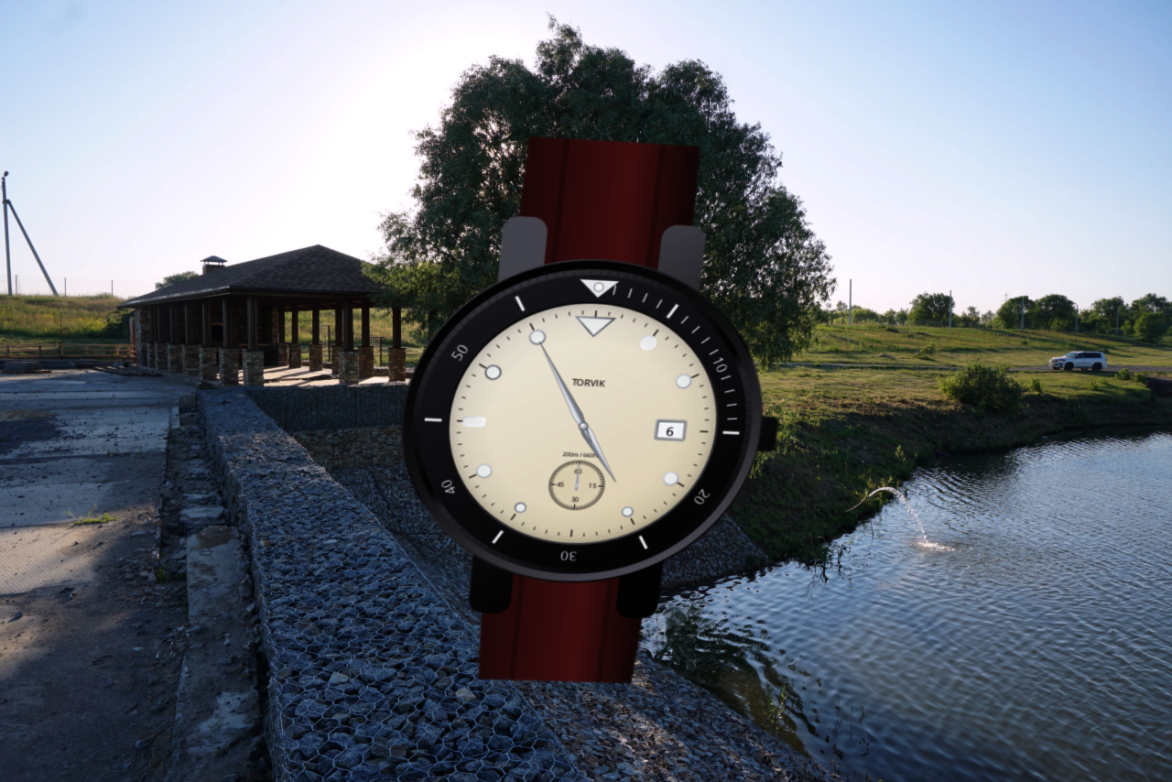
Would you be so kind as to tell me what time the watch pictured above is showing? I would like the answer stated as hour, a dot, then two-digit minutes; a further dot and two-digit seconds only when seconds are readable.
4.55
